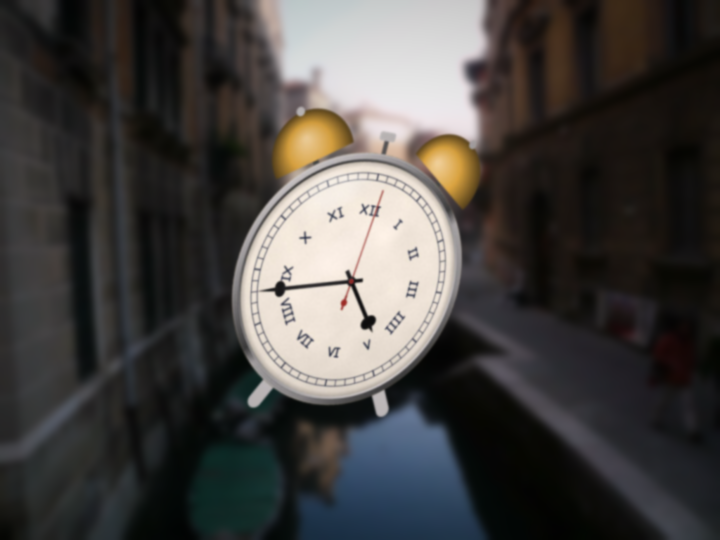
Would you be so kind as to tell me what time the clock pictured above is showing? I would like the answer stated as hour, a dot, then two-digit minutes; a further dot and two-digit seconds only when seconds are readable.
4.43.01
